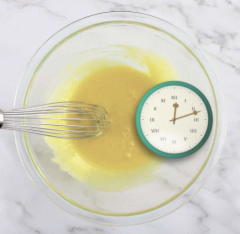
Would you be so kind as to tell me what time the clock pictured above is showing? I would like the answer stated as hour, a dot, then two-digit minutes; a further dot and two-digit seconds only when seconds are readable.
12.12
